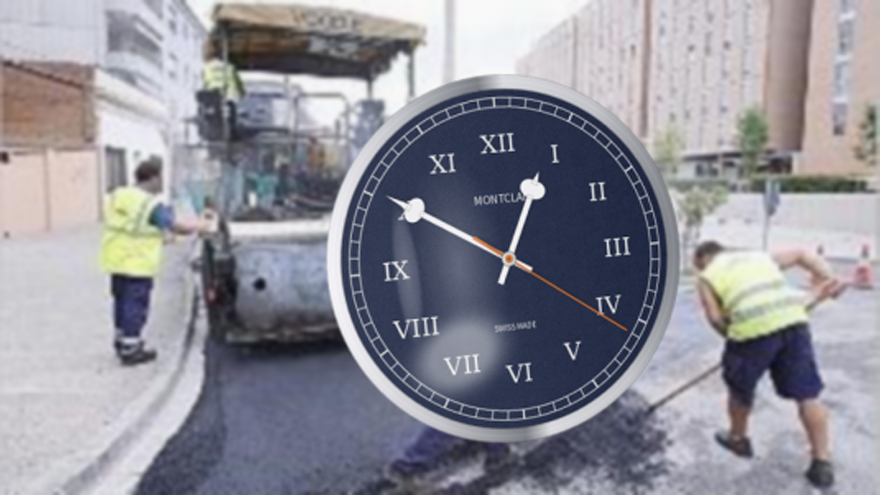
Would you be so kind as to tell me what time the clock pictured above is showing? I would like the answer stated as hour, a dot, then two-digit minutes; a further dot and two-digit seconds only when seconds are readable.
12.50.21
